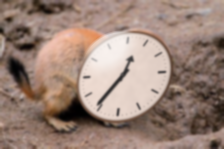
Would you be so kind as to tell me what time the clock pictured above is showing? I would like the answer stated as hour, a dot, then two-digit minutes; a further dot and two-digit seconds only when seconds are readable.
12.36
